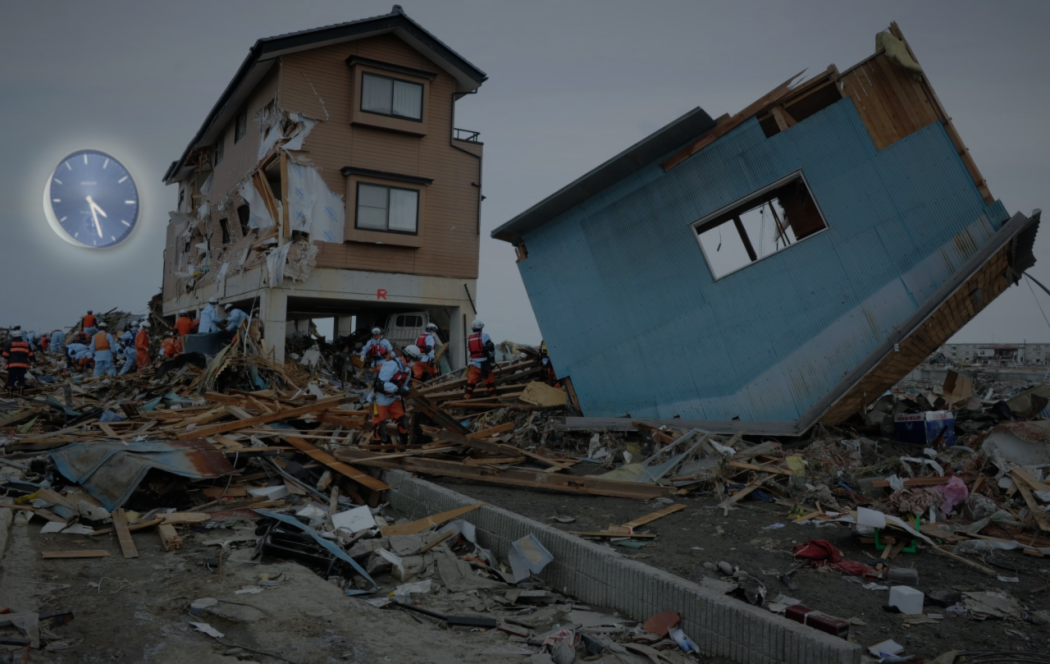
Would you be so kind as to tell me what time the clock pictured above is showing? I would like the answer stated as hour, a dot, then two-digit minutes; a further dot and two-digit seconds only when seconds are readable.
4.28
